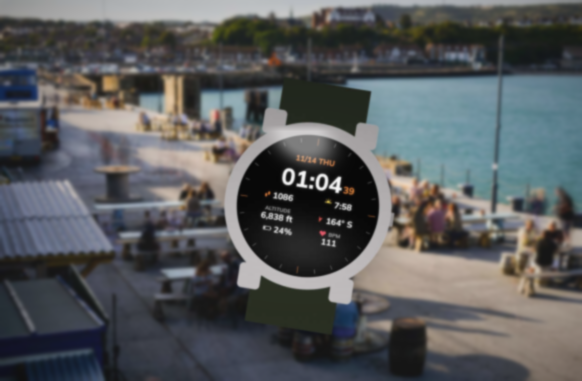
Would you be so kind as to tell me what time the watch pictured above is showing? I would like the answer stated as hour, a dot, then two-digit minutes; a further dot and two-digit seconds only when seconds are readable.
1.04
